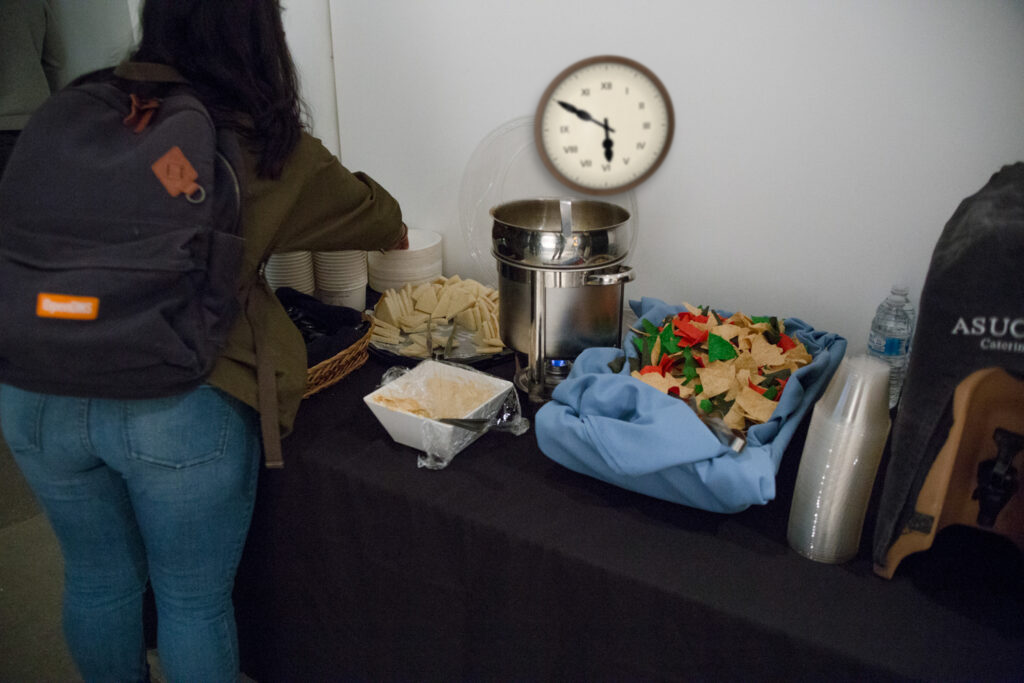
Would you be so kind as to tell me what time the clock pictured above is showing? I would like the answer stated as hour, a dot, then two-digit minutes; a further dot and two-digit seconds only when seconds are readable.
5.50
